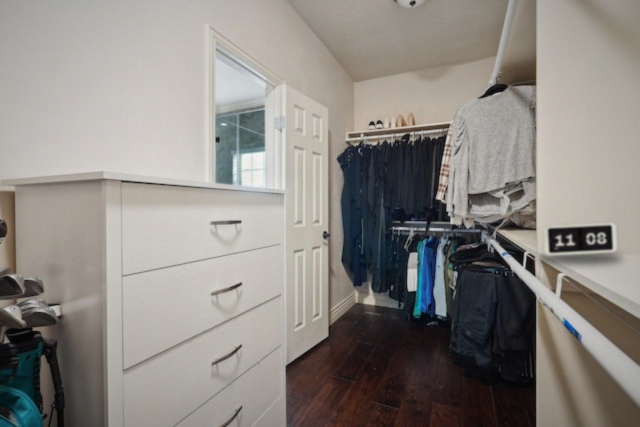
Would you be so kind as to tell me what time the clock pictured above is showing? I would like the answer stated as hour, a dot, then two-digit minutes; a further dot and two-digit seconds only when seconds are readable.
11.08
